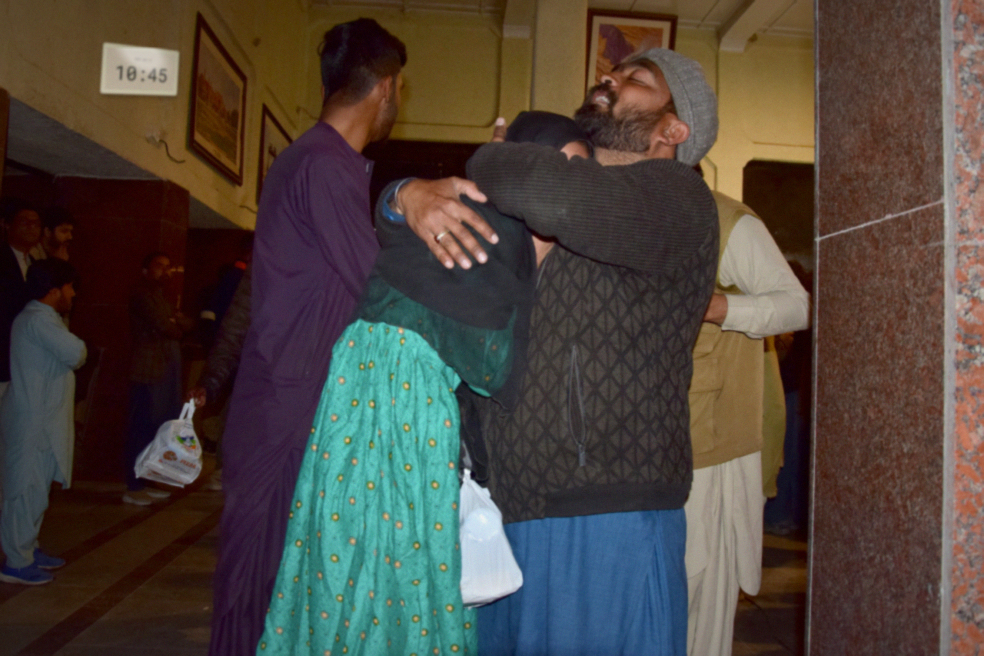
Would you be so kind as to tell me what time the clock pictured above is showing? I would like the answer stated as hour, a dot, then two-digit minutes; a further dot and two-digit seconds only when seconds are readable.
10.45
